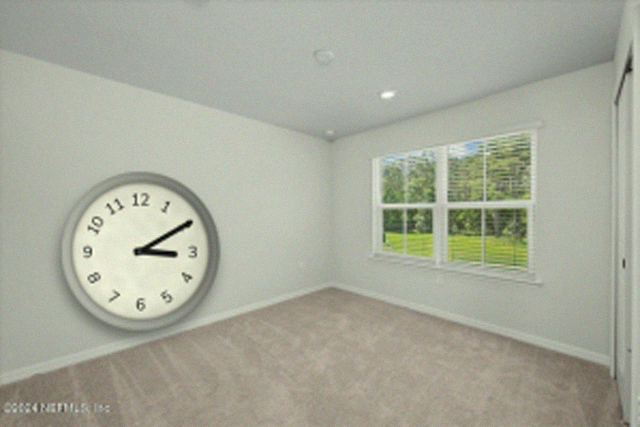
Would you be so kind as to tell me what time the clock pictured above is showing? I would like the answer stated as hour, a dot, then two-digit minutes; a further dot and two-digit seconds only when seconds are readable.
3.10
